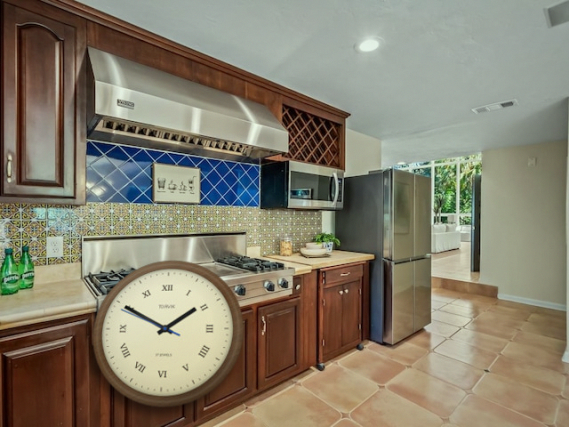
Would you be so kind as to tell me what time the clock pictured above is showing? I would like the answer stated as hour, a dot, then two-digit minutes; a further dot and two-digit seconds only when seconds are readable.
1.49.49
